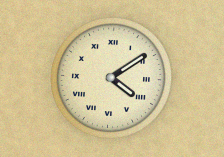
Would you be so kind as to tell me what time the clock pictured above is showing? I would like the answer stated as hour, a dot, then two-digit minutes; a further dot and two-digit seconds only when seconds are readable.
4.09
